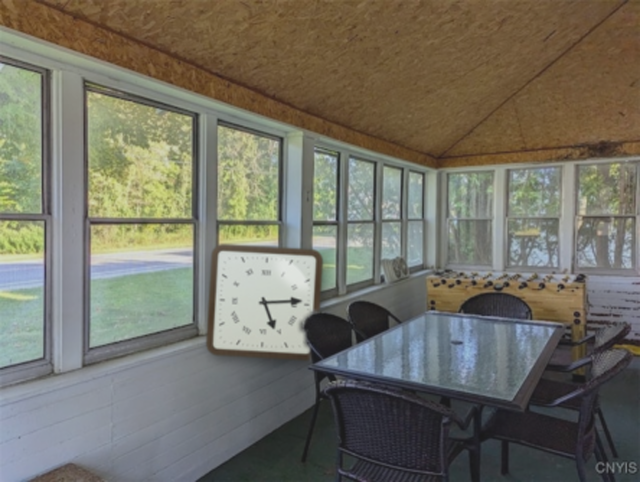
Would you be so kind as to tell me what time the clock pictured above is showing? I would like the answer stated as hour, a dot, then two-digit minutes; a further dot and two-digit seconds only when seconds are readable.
5.14
